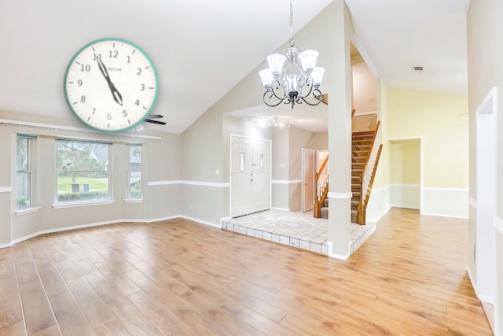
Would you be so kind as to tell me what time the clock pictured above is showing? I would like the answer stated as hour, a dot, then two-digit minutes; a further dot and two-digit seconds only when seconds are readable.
4.55
